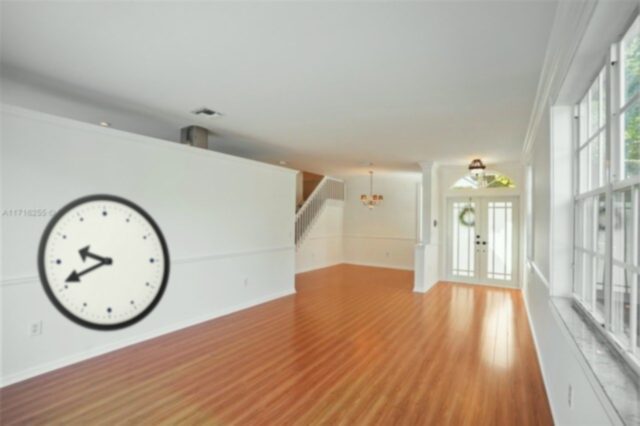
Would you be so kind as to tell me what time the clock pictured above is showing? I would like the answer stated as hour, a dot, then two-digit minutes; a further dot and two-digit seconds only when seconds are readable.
9.41
